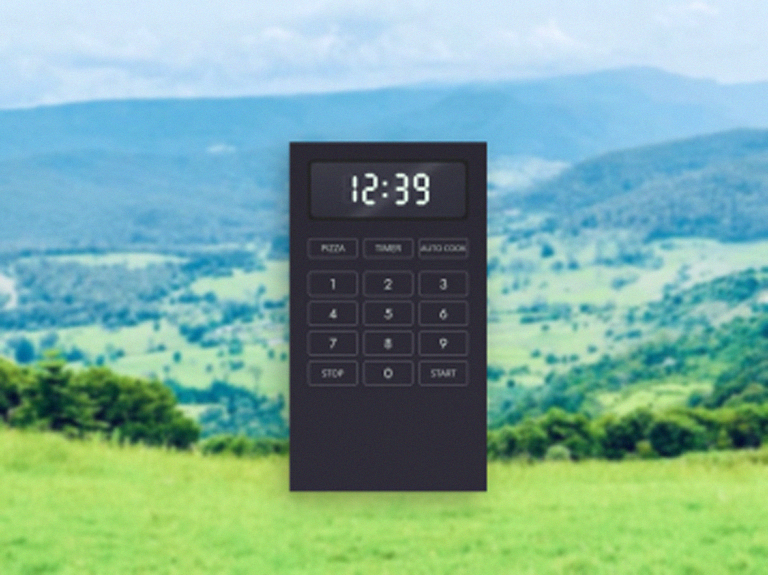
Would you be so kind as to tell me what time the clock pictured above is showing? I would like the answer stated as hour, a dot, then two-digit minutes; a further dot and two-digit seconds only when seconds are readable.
12.39
